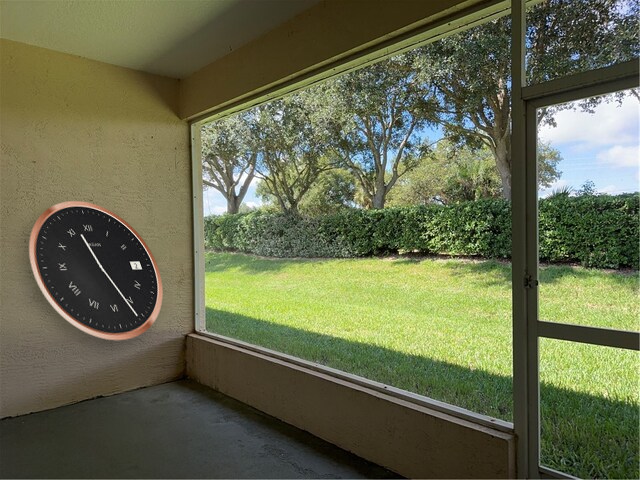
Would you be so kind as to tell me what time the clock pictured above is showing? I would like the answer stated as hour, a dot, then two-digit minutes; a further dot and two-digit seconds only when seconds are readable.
11.26
